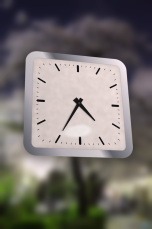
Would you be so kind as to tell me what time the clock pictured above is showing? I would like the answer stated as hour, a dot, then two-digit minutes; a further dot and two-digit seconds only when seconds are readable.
4.35
